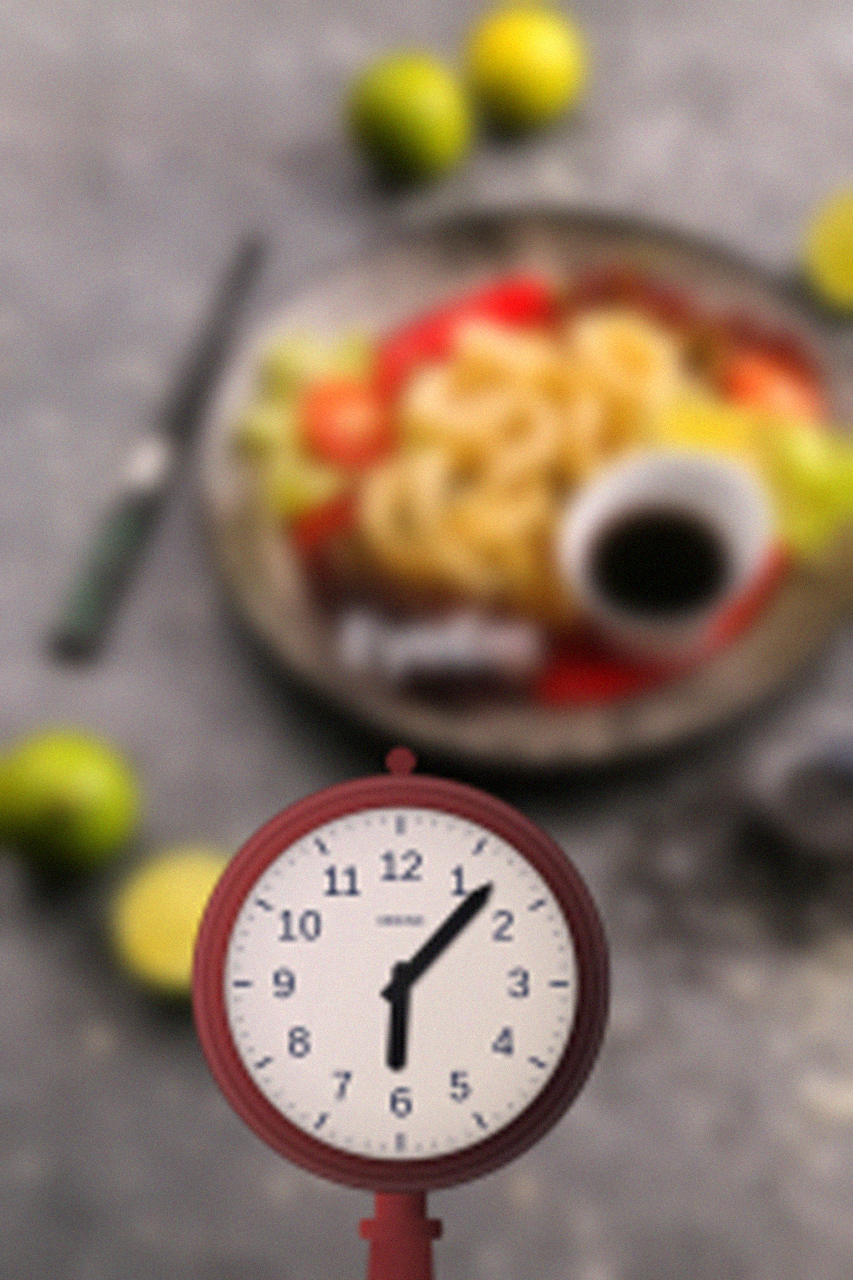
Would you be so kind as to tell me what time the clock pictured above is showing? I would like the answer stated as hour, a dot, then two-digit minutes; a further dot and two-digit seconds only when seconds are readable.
6.07
